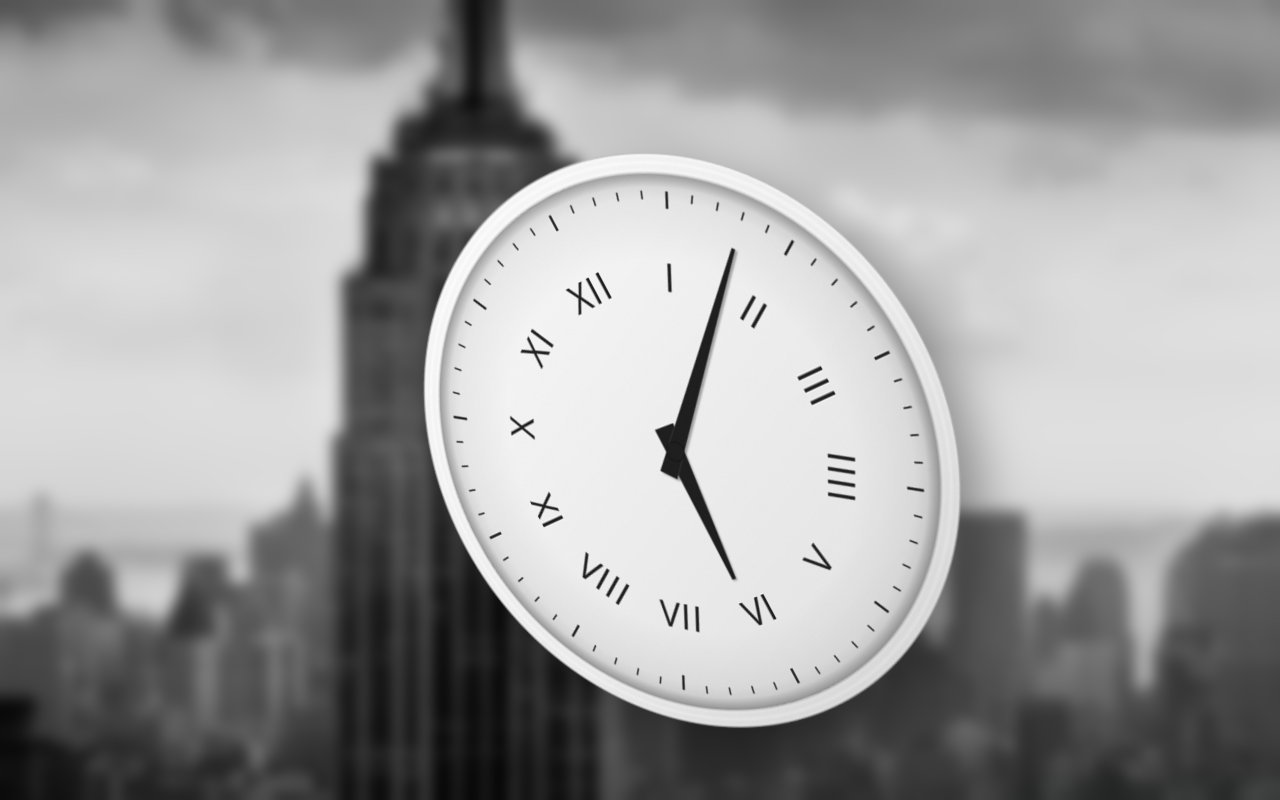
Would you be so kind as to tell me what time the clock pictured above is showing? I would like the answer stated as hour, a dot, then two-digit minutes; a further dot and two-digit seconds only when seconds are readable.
6.08
